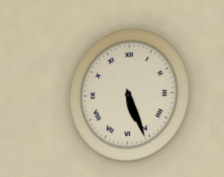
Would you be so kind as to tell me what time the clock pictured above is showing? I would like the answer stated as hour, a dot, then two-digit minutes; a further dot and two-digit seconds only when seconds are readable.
5.26
